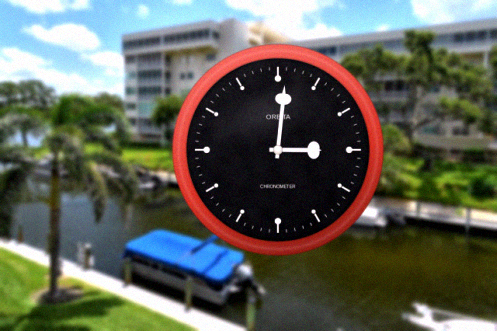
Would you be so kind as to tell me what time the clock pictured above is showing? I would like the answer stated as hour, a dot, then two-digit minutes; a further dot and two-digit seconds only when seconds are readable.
3.01
